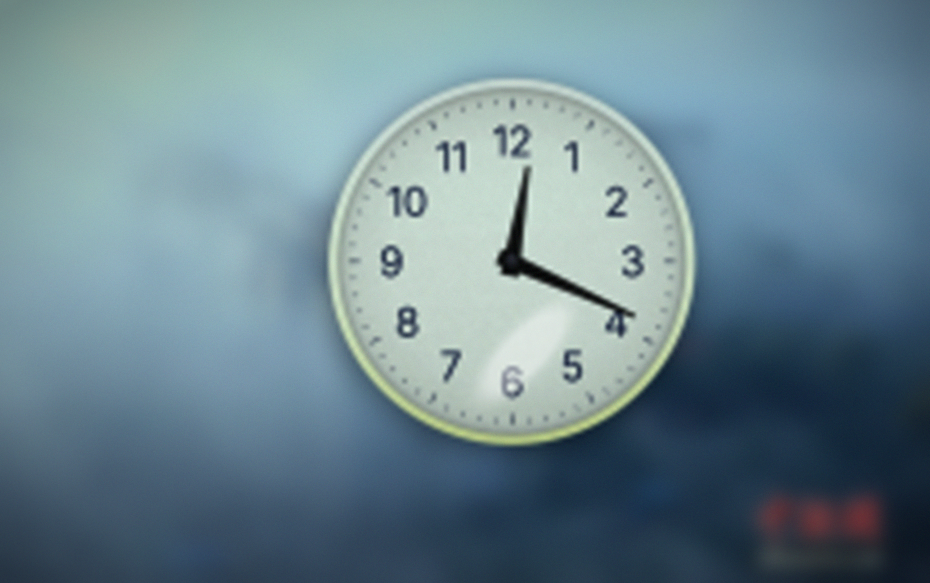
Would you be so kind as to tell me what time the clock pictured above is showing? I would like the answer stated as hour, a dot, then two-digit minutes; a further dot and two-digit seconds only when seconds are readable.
12.19
